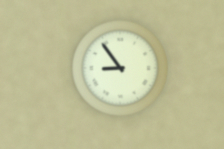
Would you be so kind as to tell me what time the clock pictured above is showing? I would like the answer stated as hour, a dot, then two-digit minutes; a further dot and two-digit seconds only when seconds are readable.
8.54
